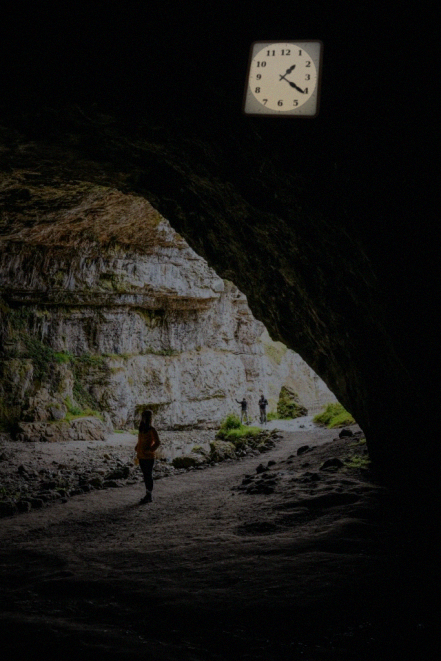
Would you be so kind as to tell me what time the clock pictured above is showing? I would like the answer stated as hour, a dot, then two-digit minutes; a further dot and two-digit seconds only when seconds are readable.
1.21
